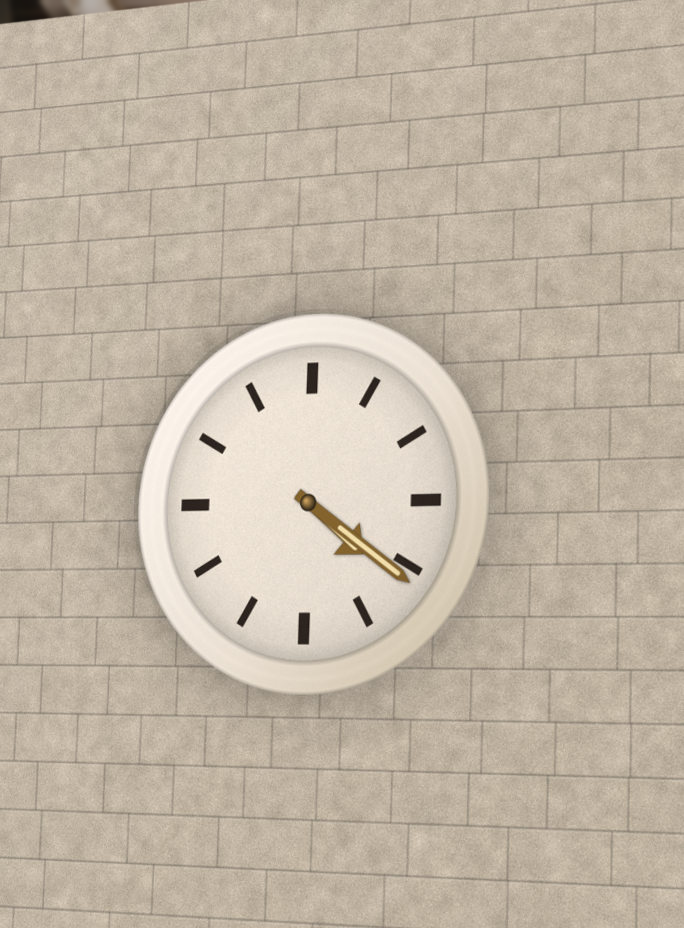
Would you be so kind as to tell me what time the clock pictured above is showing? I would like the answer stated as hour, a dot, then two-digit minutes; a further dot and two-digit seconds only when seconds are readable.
4.21
